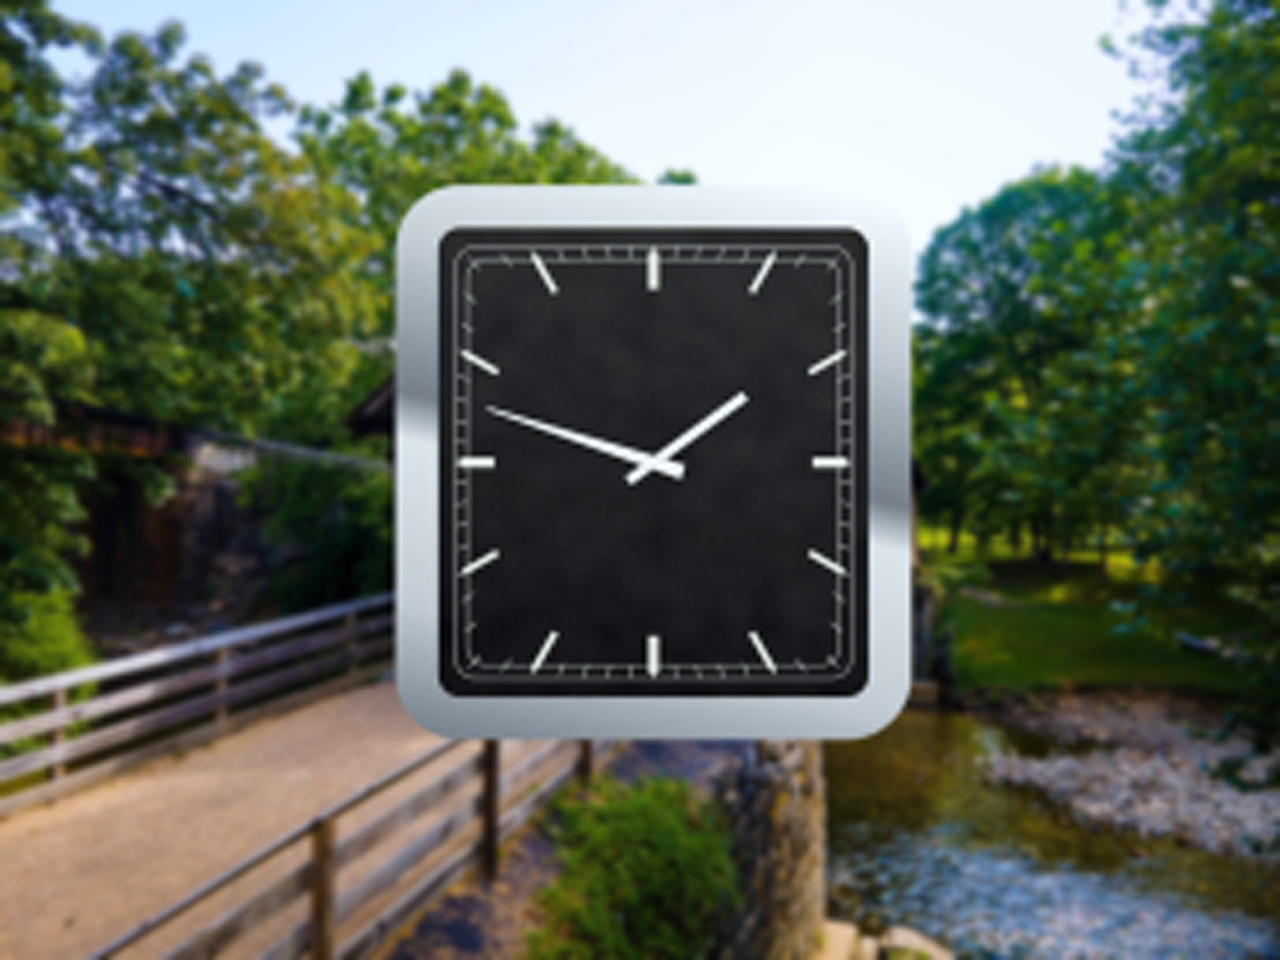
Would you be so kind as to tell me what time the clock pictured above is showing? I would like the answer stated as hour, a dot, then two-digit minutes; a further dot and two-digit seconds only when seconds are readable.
1.48
